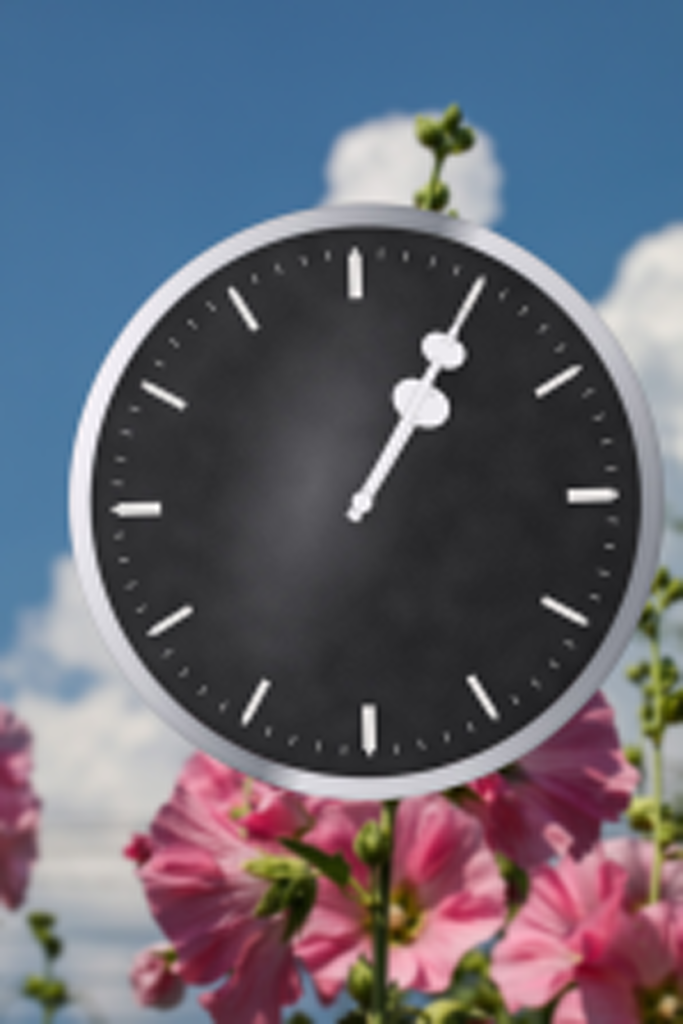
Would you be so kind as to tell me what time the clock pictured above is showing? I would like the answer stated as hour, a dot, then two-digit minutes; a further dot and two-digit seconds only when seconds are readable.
1.05
